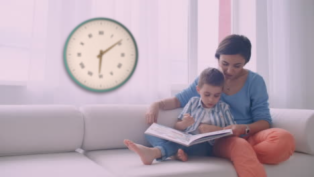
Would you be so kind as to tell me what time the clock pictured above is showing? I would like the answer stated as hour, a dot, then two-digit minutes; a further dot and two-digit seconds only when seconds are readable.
6.09
